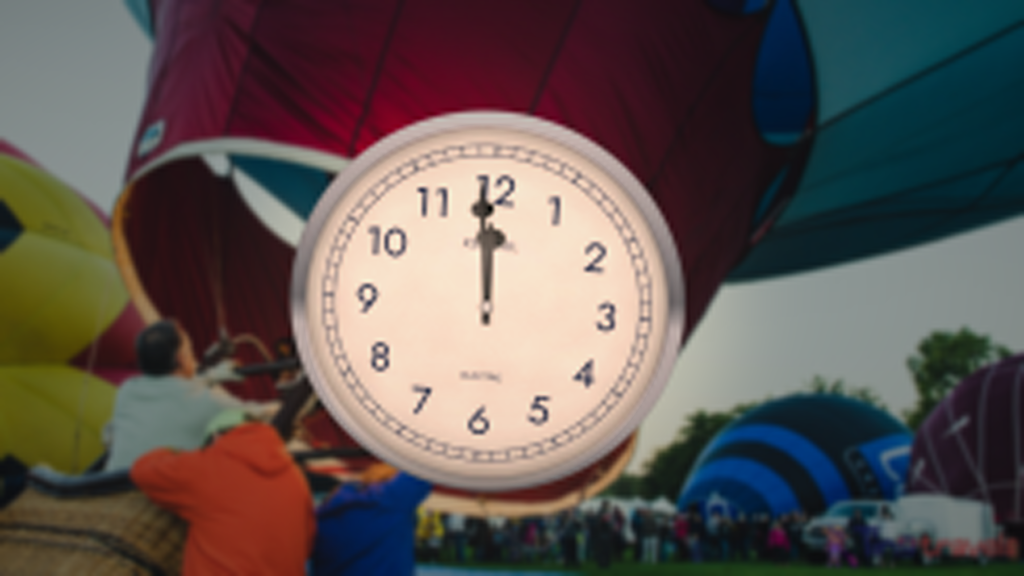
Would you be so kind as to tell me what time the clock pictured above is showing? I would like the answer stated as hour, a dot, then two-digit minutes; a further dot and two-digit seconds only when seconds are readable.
11.59
